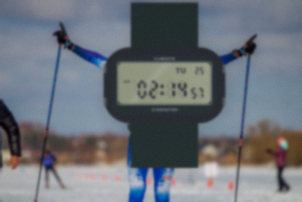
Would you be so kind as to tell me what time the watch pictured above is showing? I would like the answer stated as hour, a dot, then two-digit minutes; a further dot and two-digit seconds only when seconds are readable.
2.14.57
